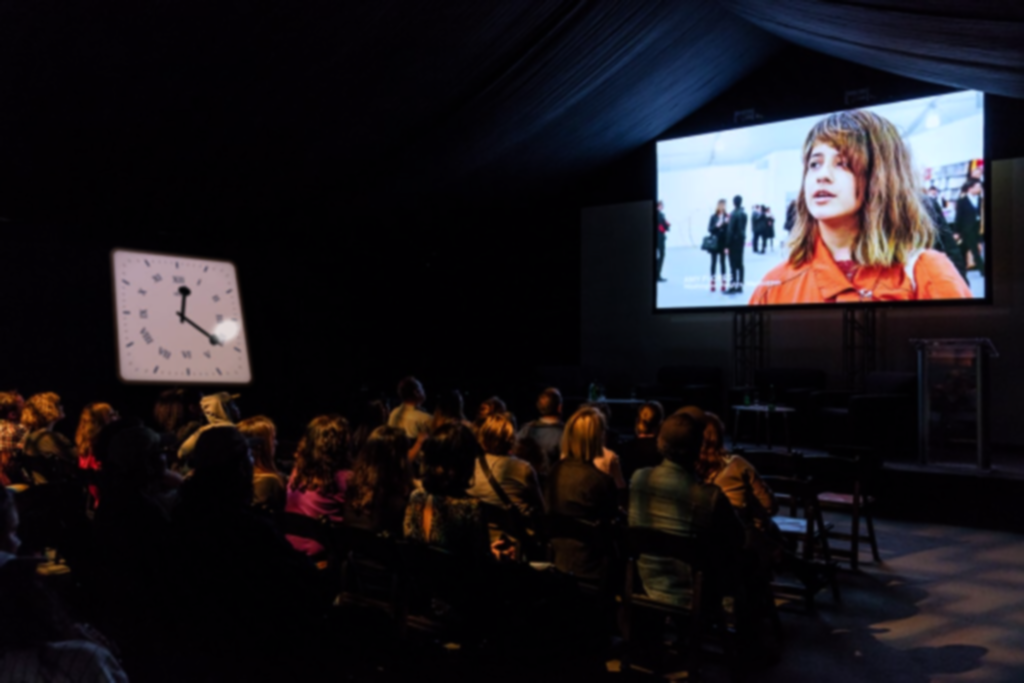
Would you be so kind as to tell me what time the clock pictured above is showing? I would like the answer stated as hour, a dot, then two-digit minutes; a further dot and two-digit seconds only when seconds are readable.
12.21
